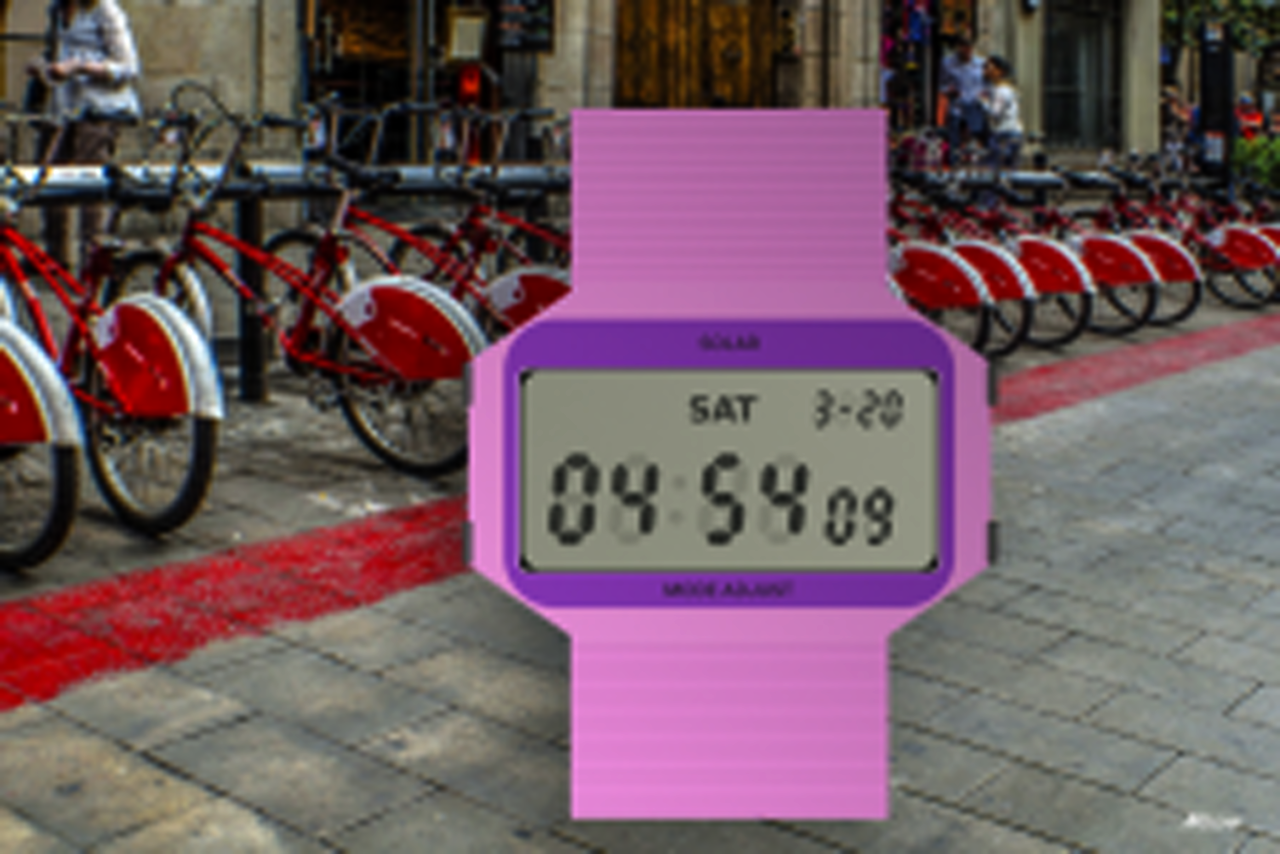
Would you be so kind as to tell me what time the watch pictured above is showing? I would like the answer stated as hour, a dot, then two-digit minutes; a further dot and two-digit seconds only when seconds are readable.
4.54.09
